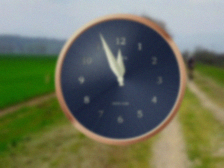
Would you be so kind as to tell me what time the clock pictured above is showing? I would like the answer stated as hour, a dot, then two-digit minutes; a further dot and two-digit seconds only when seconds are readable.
11.56
